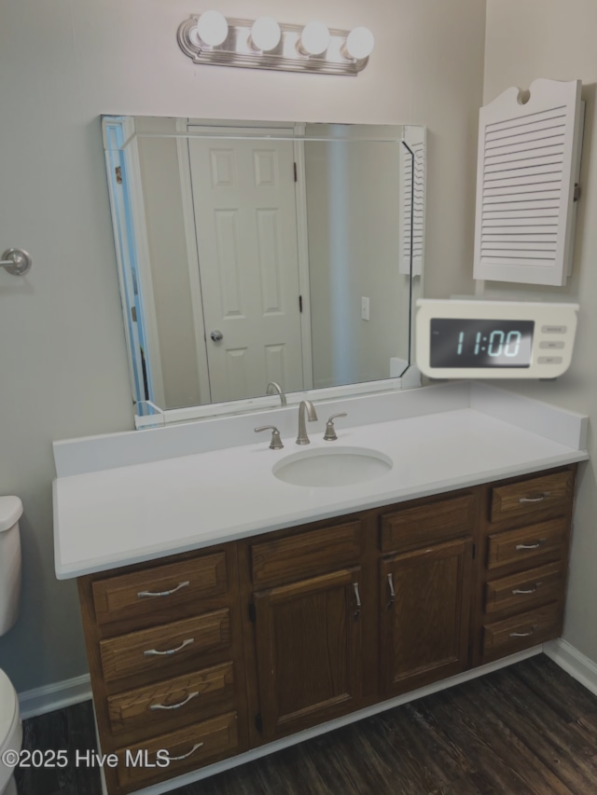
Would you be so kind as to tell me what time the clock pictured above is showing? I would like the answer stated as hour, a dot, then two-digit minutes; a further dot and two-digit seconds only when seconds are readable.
11.00
